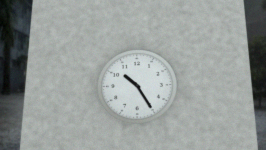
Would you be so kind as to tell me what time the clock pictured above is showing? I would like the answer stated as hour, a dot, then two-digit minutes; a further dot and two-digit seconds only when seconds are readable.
10.25
